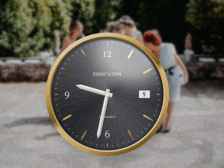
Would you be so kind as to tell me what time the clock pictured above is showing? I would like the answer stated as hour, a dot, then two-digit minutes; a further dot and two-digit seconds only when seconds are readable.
9.32
